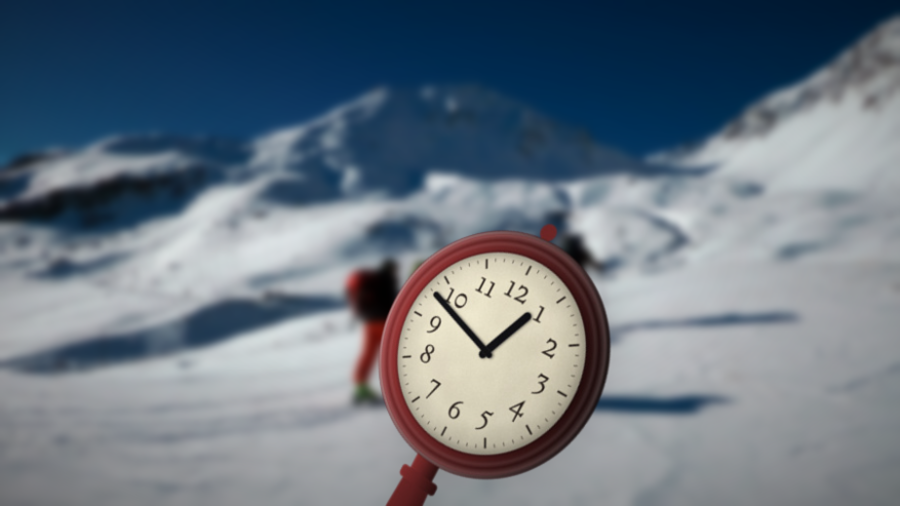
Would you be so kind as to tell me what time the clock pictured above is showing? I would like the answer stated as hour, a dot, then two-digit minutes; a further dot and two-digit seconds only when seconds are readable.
12.48
